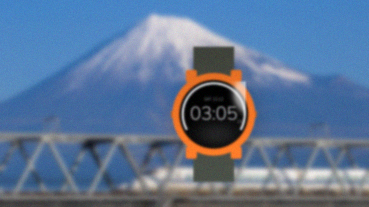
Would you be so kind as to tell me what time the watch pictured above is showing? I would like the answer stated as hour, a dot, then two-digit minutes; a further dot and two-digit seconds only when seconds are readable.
3.05
